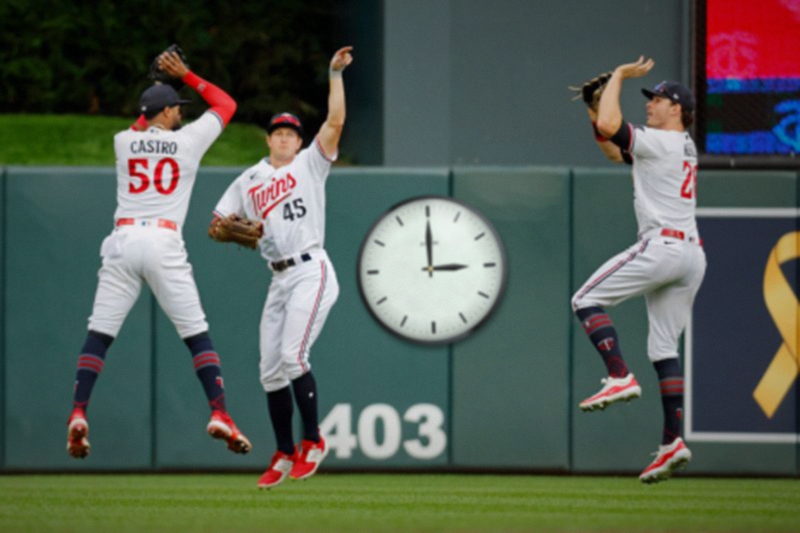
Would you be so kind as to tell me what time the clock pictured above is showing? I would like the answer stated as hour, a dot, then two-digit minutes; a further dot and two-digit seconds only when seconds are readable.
3.00
